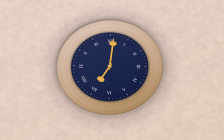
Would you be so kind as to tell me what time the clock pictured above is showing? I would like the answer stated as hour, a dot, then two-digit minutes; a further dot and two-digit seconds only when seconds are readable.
7.01
